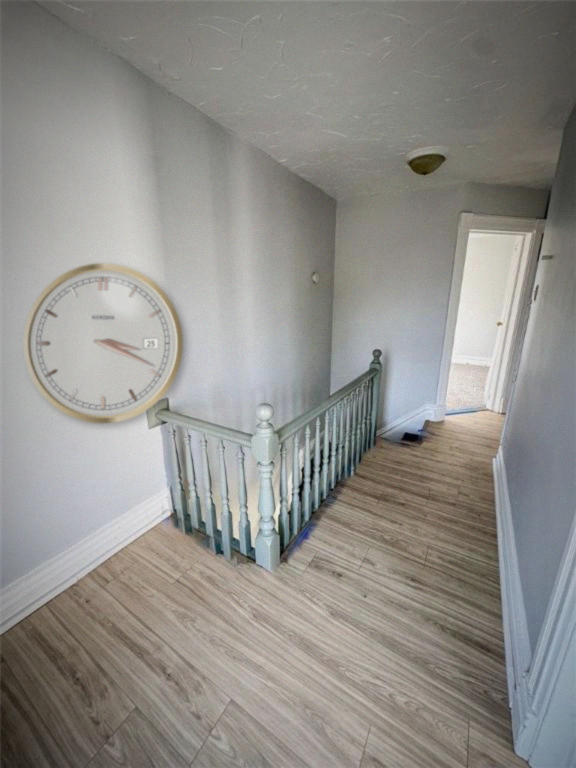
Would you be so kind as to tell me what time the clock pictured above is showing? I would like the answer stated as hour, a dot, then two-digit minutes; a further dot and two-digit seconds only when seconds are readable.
3.19
